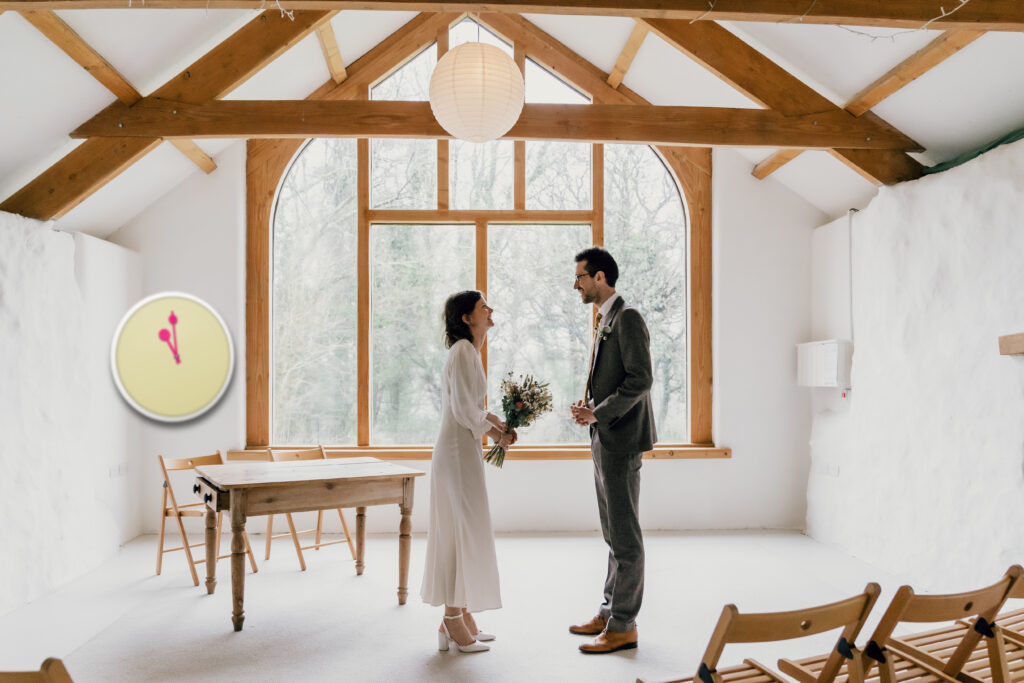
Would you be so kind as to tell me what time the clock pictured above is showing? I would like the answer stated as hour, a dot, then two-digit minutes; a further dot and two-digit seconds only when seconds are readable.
10.59
